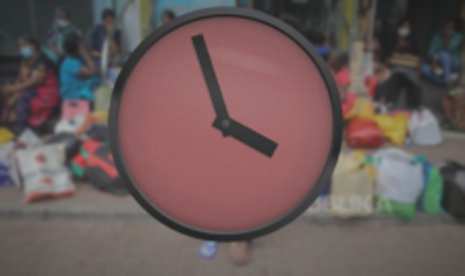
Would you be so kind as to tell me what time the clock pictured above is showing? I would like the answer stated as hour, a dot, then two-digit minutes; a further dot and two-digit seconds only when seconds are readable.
3.57
